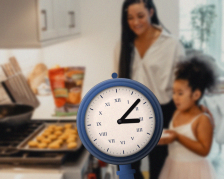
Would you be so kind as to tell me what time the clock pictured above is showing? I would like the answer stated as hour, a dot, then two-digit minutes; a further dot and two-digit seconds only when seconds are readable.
3.08
